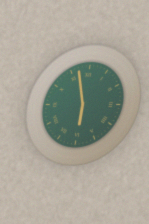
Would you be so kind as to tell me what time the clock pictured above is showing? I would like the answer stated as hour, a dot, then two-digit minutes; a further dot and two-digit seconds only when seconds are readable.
5.57
